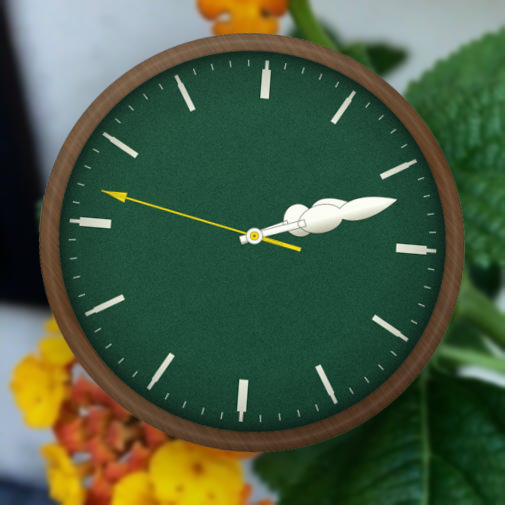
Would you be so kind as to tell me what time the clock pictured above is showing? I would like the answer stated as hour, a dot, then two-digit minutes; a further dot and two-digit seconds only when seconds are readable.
2.11.47
